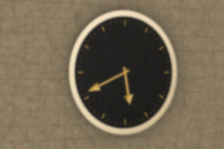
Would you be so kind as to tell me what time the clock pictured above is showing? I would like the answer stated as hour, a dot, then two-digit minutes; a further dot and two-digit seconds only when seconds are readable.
5.41
